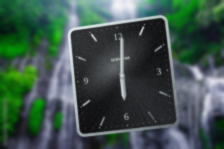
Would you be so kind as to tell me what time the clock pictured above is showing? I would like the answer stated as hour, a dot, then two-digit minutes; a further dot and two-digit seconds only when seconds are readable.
6.01
